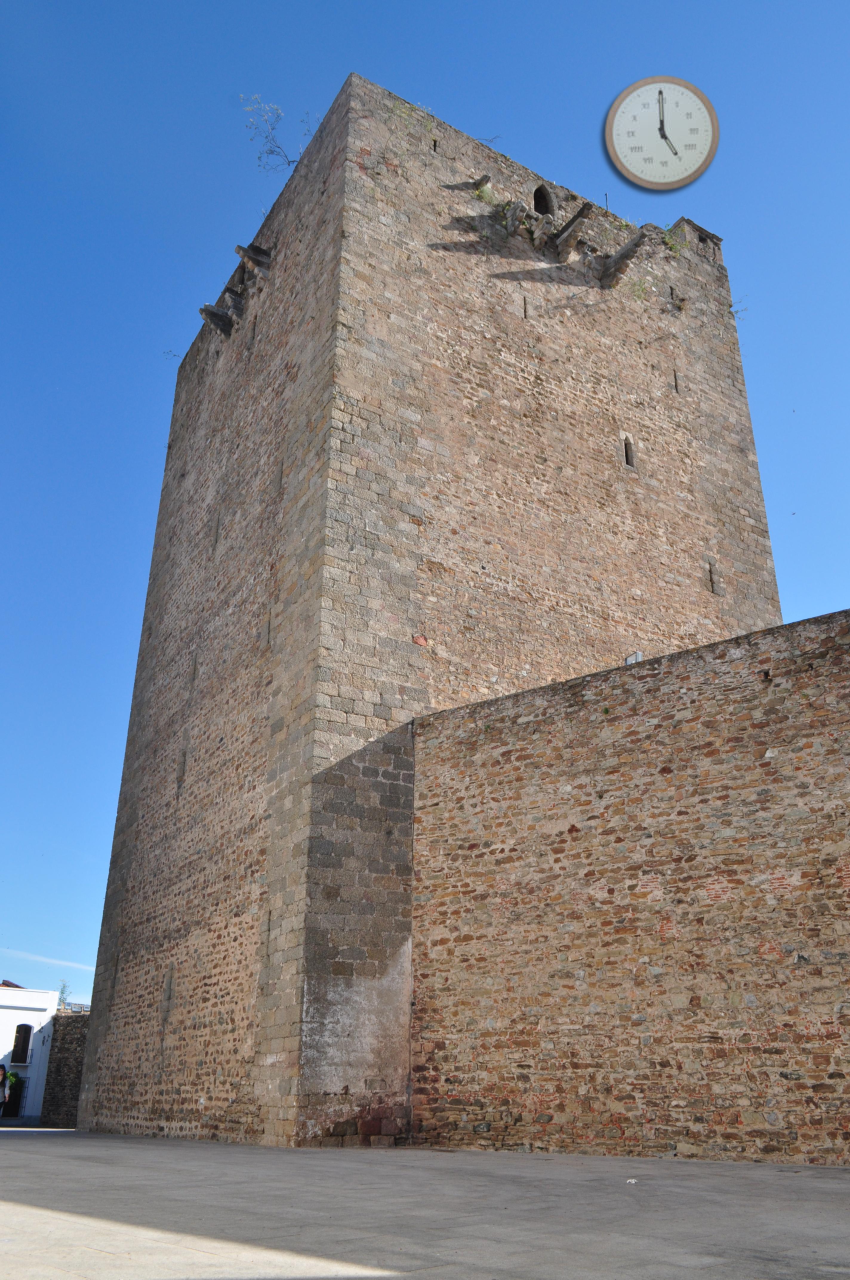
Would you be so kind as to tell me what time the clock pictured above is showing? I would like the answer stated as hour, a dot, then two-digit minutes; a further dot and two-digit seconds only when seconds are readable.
5.00
